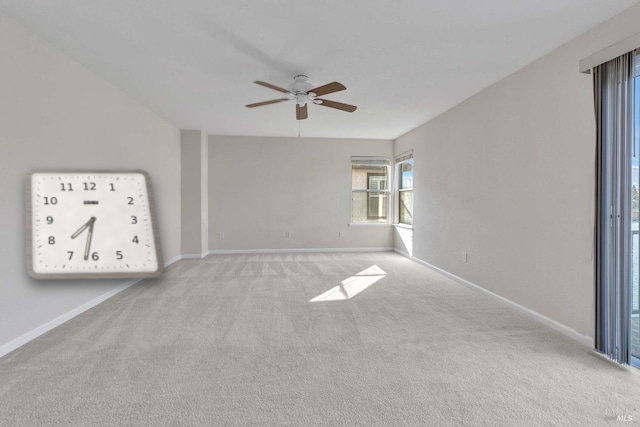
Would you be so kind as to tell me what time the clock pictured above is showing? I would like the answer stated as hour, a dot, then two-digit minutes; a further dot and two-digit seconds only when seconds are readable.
7.32
